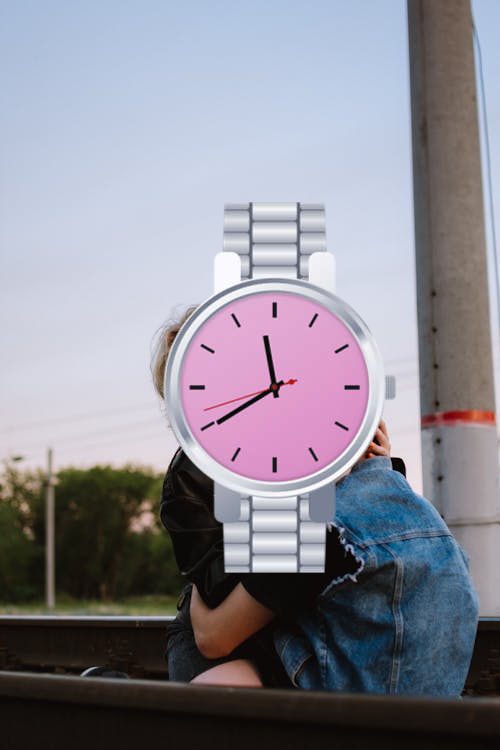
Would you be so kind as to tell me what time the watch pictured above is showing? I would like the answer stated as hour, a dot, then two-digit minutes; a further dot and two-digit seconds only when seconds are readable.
11.39.42
